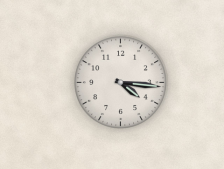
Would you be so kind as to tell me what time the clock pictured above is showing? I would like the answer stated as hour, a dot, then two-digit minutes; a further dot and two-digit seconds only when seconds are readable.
4.16
